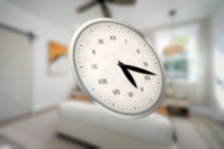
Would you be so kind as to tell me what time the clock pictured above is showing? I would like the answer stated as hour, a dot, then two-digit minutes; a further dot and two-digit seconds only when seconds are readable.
5.18
